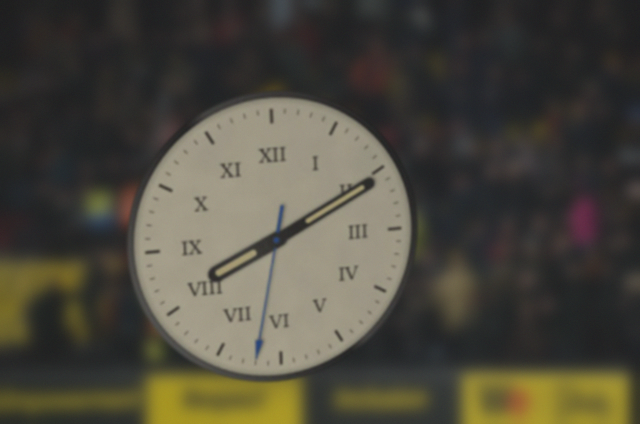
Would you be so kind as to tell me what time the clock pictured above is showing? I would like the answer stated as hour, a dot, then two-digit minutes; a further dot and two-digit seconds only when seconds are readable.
8.10.32
